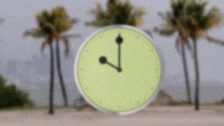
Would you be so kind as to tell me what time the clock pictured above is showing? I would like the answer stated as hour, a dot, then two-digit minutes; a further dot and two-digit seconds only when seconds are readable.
10.00
